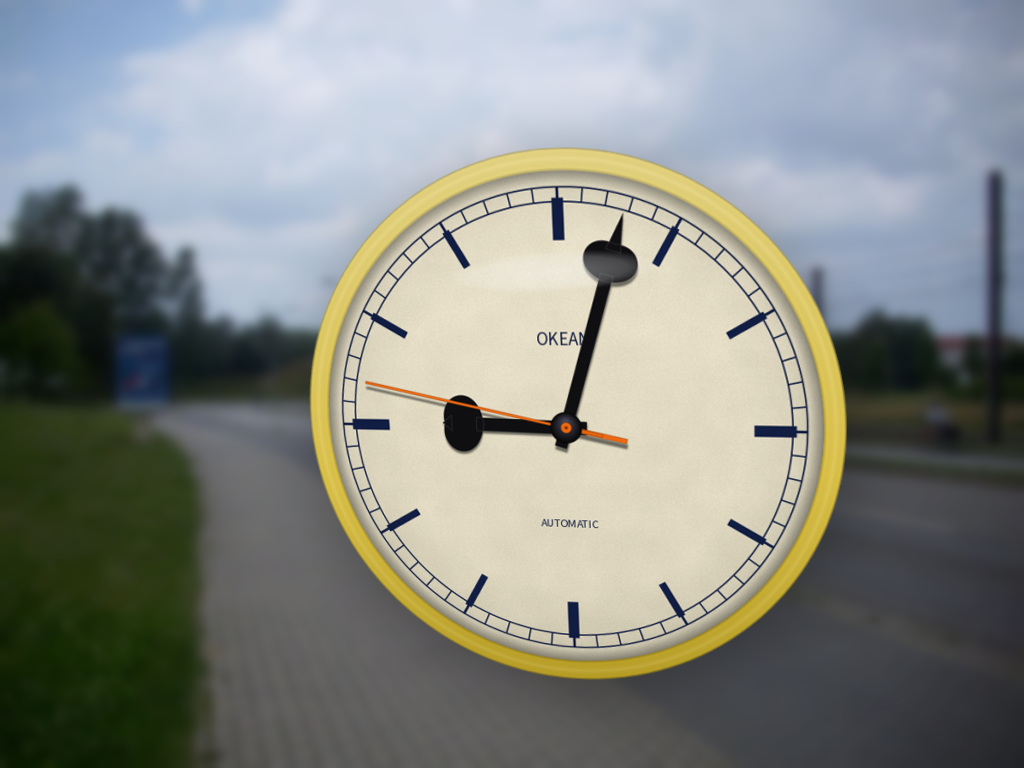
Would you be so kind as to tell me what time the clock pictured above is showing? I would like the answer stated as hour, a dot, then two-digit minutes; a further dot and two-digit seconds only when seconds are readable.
9.02.47
